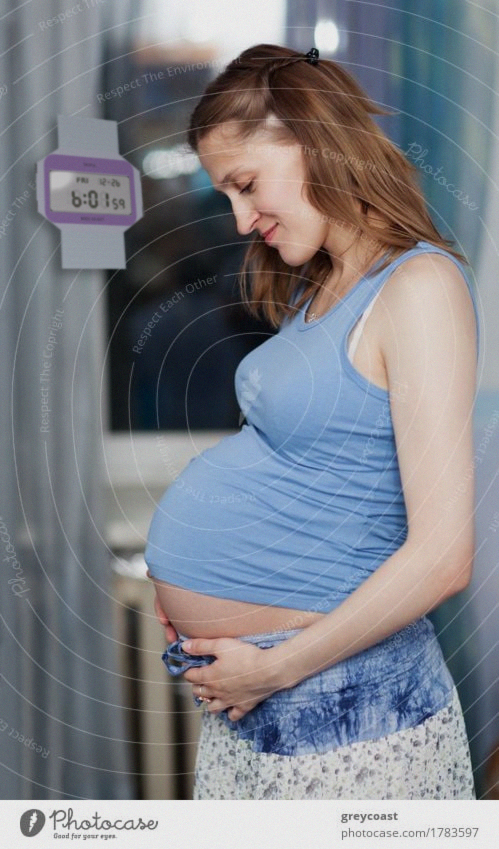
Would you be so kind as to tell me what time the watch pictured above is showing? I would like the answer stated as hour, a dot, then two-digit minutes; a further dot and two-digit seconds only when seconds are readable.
6.01.59
